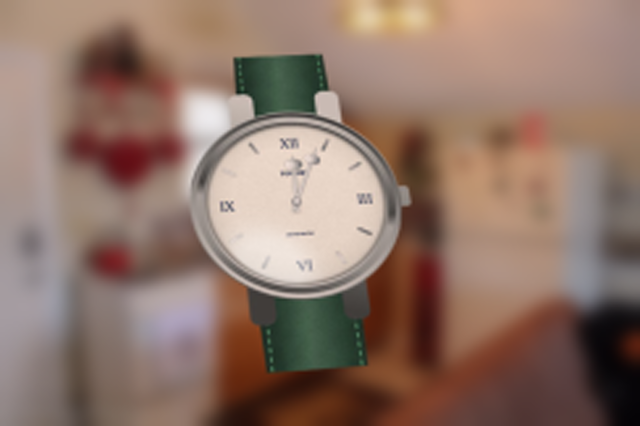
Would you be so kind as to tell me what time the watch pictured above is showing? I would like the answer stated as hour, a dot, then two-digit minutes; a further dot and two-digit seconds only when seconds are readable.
12.04
